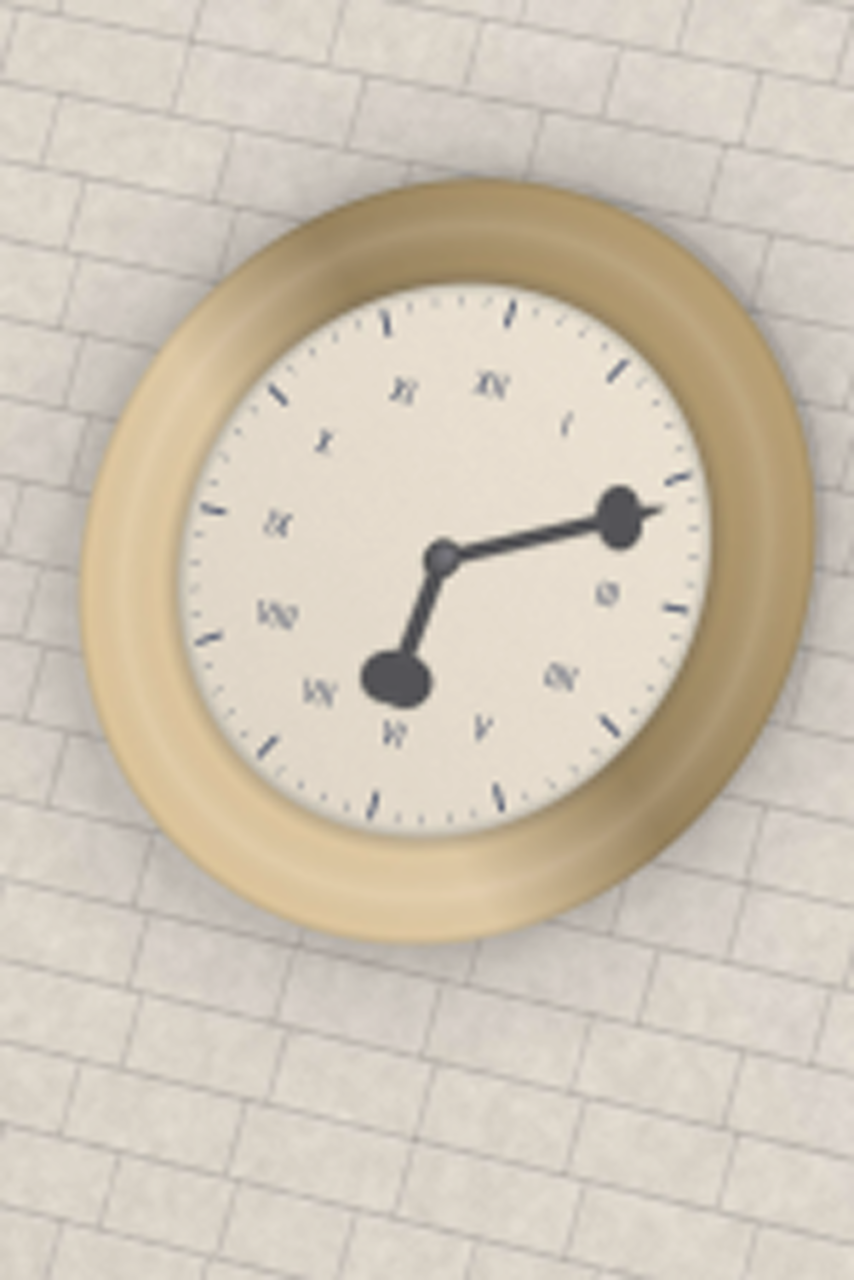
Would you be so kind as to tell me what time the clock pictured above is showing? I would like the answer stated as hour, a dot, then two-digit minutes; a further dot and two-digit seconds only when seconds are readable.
6.11
